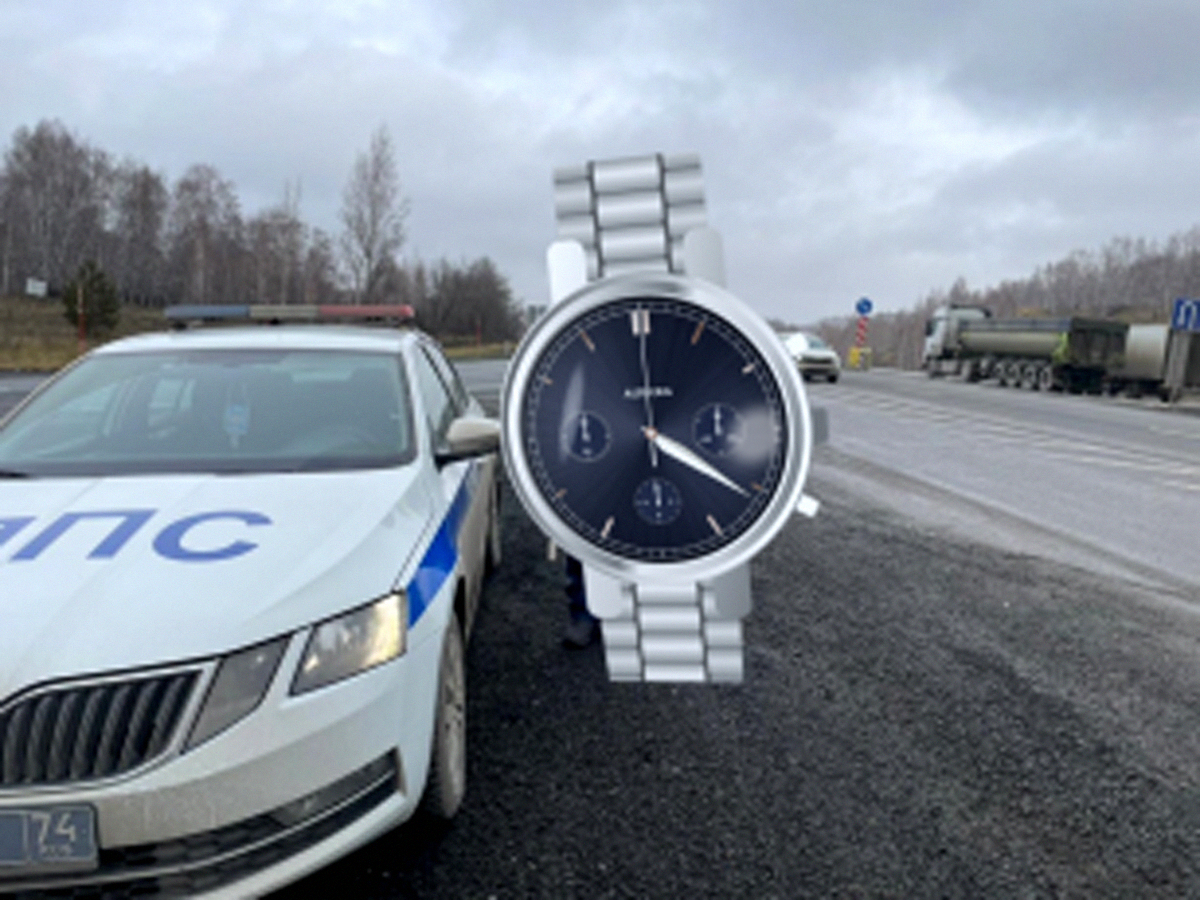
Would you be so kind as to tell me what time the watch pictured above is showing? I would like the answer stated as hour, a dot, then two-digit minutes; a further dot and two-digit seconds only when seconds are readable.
4.21
